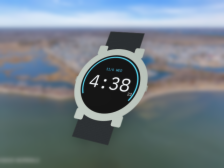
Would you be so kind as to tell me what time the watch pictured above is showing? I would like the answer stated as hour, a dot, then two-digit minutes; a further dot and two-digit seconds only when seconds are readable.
4.38
